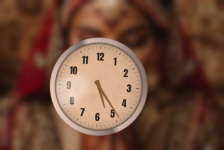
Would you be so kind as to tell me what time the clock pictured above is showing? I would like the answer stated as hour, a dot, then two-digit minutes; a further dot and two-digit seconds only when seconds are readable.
5.24
